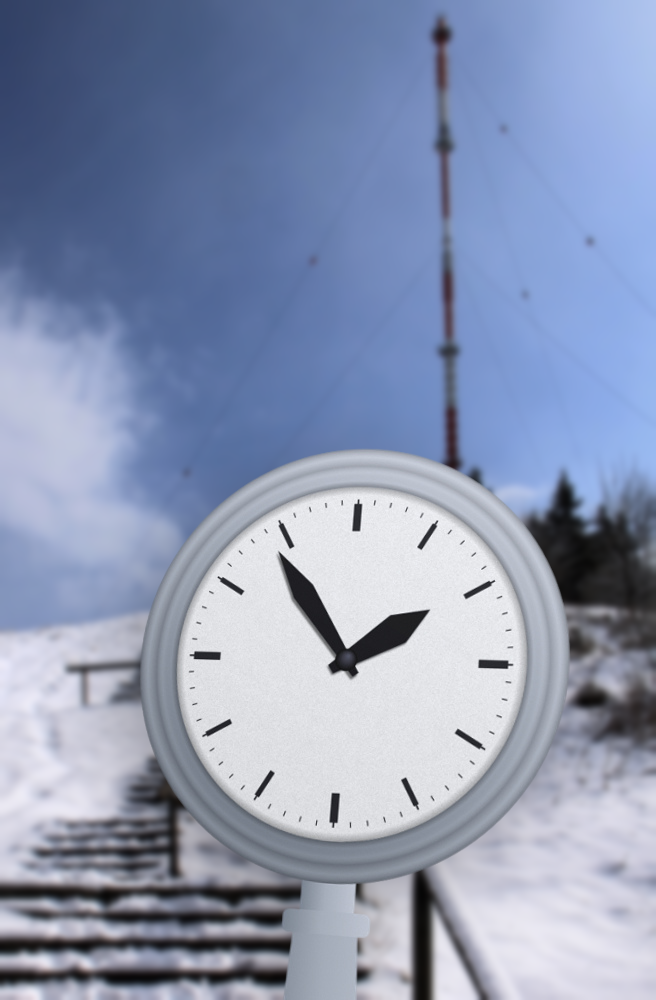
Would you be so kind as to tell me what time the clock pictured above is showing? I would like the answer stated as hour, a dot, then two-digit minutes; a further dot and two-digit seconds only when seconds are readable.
1.54
